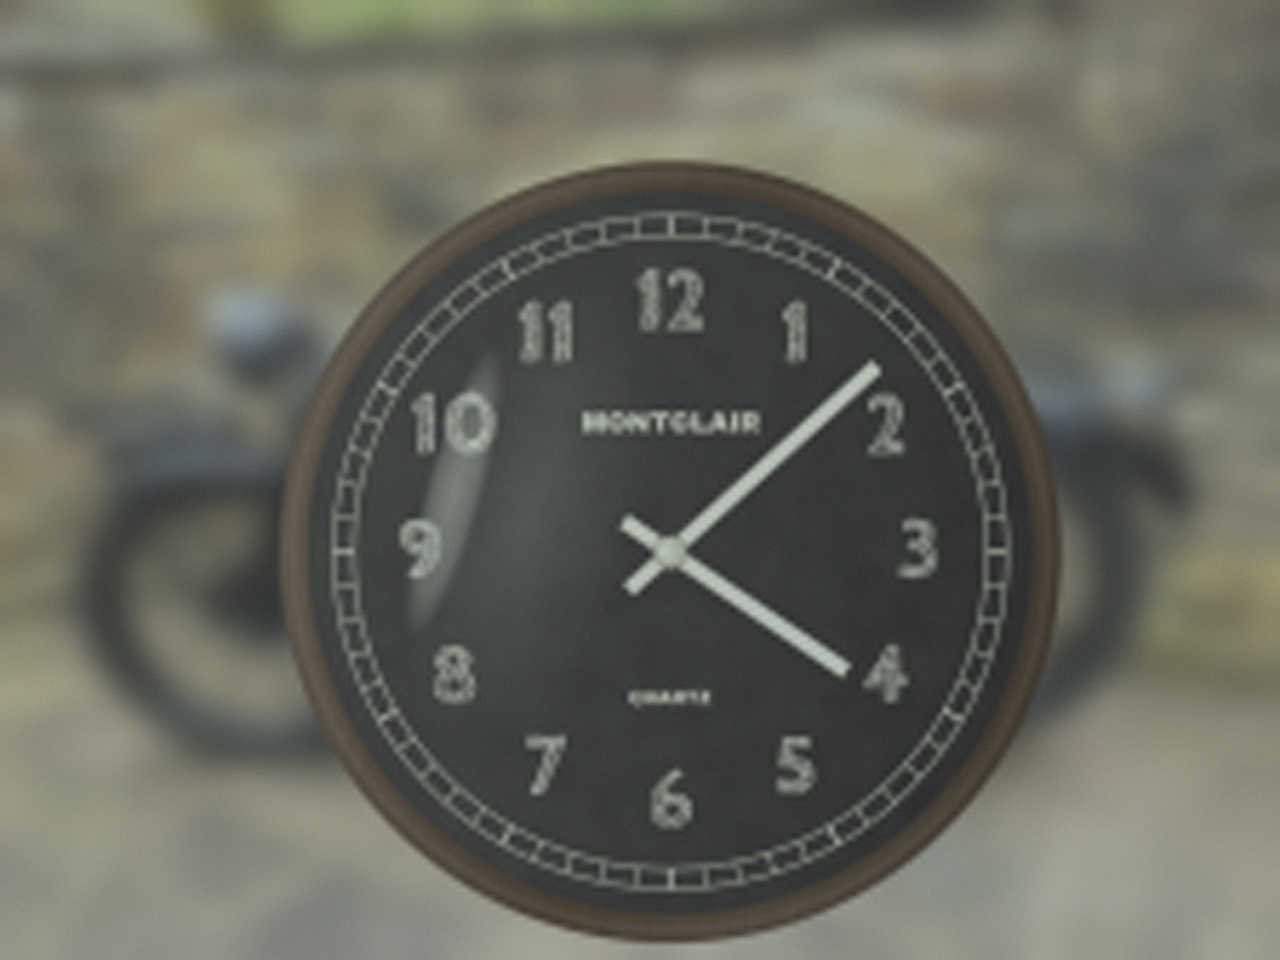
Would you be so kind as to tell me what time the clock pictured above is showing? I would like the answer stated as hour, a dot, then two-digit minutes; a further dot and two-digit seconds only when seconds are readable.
4.08
